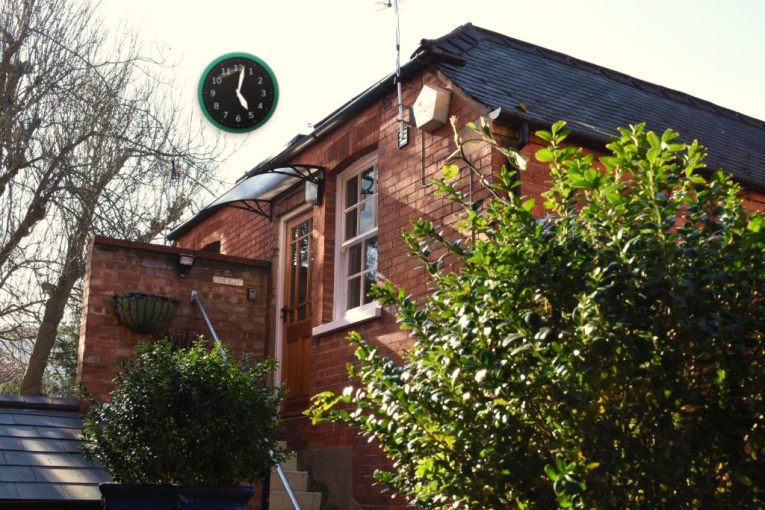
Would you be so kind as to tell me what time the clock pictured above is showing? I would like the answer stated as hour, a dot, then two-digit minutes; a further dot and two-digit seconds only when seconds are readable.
5.02
